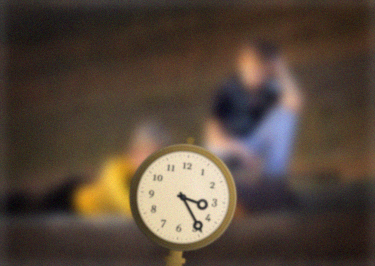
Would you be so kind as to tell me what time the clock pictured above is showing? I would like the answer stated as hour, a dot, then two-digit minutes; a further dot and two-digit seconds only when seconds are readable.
3.24
